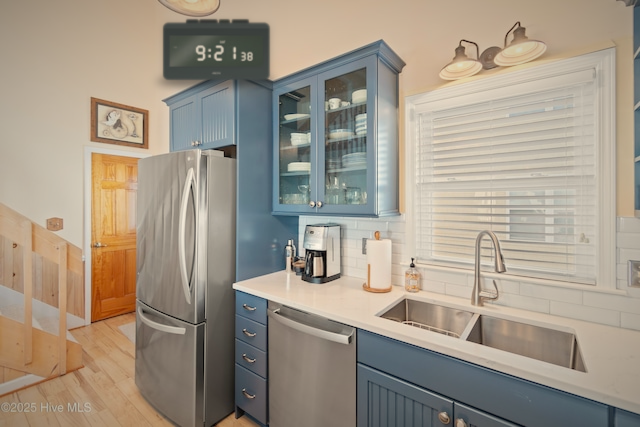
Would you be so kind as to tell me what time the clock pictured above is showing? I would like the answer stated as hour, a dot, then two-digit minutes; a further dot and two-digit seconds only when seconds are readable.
9.21
